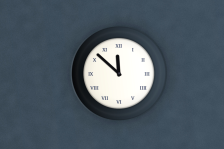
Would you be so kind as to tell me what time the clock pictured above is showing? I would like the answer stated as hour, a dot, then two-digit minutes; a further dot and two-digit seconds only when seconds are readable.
11.52
